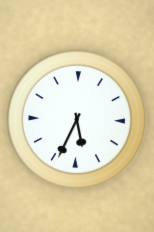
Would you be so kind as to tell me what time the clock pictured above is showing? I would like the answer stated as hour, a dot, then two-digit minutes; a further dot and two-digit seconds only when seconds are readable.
5.34
